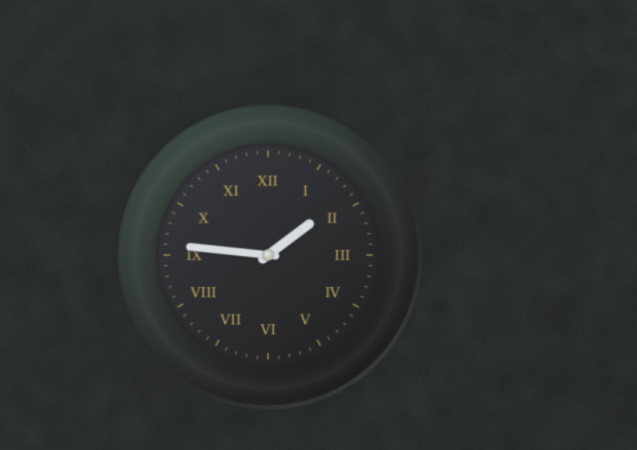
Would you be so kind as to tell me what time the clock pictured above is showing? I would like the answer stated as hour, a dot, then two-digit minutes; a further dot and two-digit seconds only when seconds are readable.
1.46
